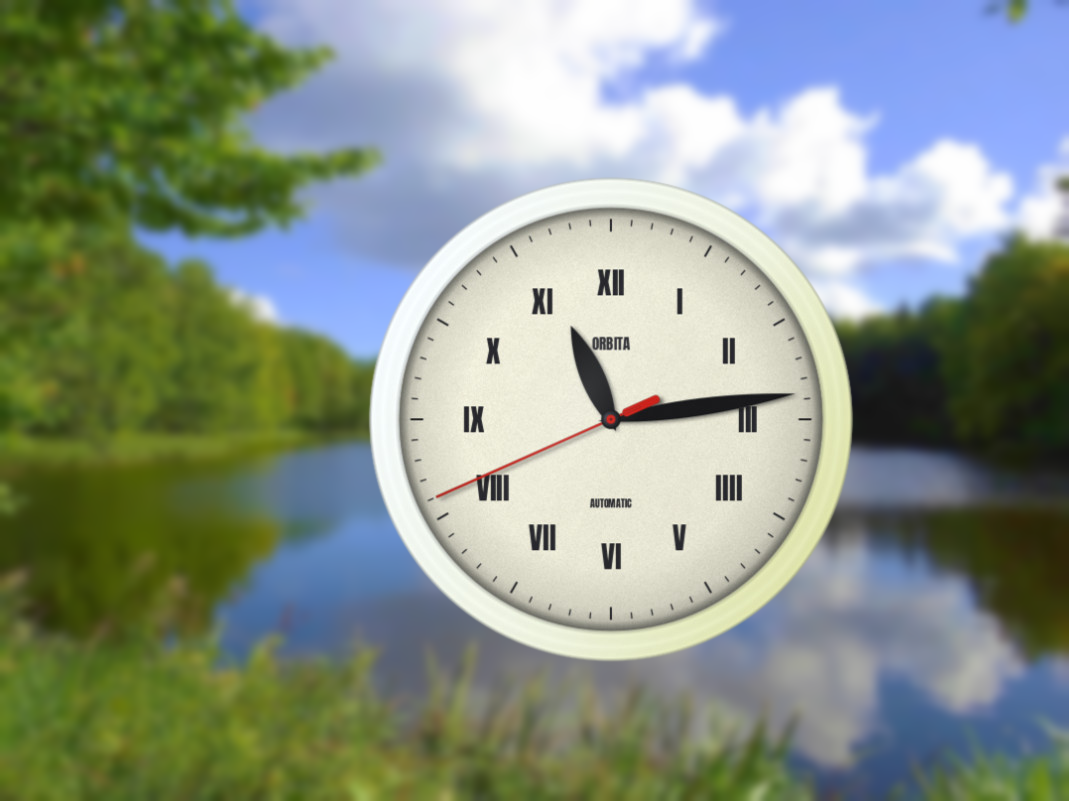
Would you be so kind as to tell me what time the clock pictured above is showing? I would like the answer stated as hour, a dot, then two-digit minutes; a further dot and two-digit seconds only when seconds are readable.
11.13.41
